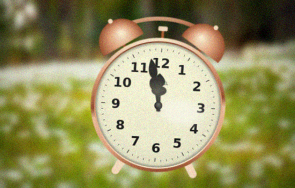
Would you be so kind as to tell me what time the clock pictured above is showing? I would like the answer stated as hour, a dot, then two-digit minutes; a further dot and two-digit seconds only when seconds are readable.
11.58
